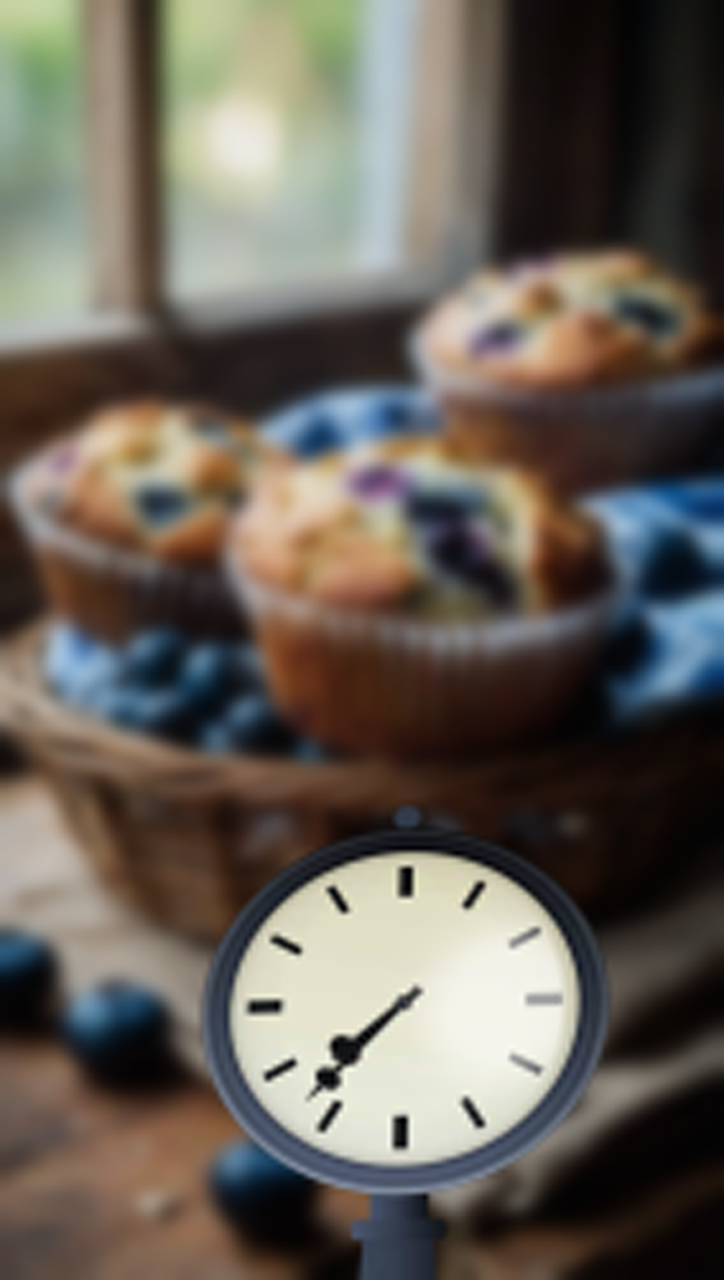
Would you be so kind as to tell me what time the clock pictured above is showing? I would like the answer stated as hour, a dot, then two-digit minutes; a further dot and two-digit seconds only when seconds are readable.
7.37
